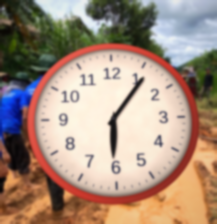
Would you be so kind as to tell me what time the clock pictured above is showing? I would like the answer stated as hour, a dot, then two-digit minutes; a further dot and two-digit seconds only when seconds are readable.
6.06
